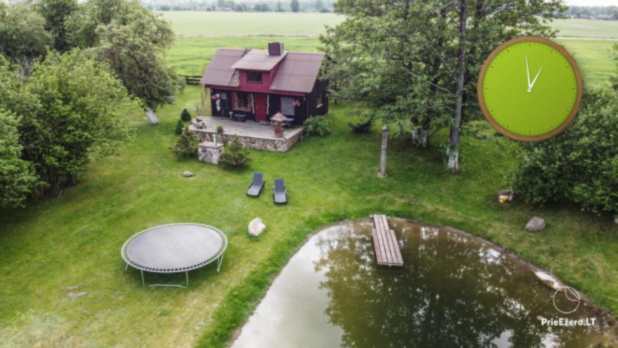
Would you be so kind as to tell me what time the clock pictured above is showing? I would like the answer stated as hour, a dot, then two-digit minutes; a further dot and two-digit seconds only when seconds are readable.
12.59
